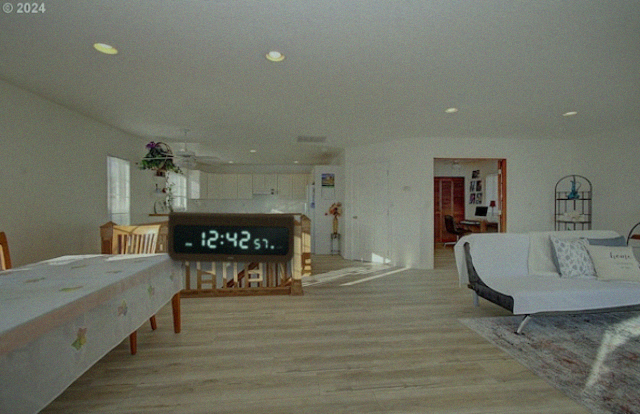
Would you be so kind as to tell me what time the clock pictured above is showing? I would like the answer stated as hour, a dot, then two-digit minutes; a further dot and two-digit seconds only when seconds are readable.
12.42.57
